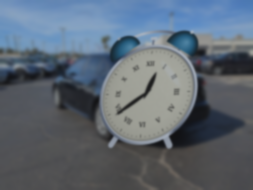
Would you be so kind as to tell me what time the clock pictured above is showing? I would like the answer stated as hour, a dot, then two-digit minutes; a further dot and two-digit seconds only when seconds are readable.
12.39
